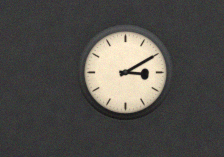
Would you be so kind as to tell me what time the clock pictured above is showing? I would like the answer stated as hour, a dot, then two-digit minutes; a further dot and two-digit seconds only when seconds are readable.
3.10
